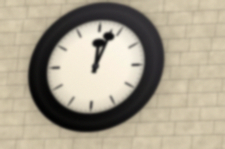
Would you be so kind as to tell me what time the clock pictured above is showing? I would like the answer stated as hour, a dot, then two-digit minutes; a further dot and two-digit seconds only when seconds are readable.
12.03
